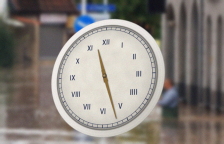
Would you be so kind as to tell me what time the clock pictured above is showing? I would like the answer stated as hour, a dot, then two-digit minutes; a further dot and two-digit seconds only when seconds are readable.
11.27
